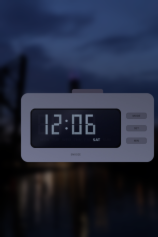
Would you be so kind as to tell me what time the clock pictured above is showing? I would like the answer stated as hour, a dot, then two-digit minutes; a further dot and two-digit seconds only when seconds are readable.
12.06
